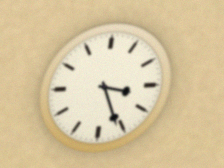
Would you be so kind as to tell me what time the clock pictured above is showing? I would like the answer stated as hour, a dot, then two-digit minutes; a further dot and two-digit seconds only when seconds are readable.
3.26
